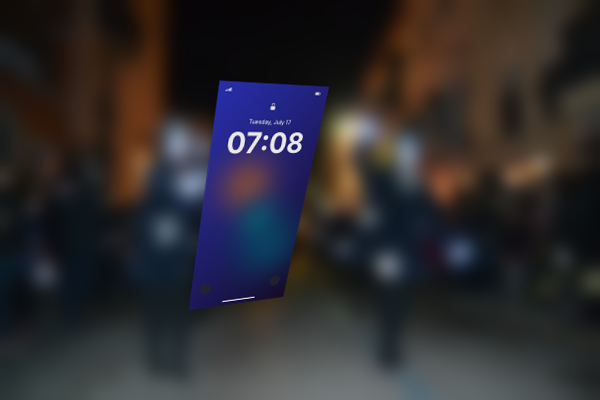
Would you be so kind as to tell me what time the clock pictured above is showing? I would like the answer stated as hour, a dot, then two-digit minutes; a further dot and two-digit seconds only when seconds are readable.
7.08
